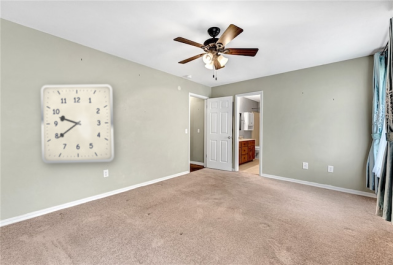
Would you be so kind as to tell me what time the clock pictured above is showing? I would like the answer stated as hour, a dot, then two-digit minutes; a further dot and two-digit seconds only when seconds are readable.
9.39
